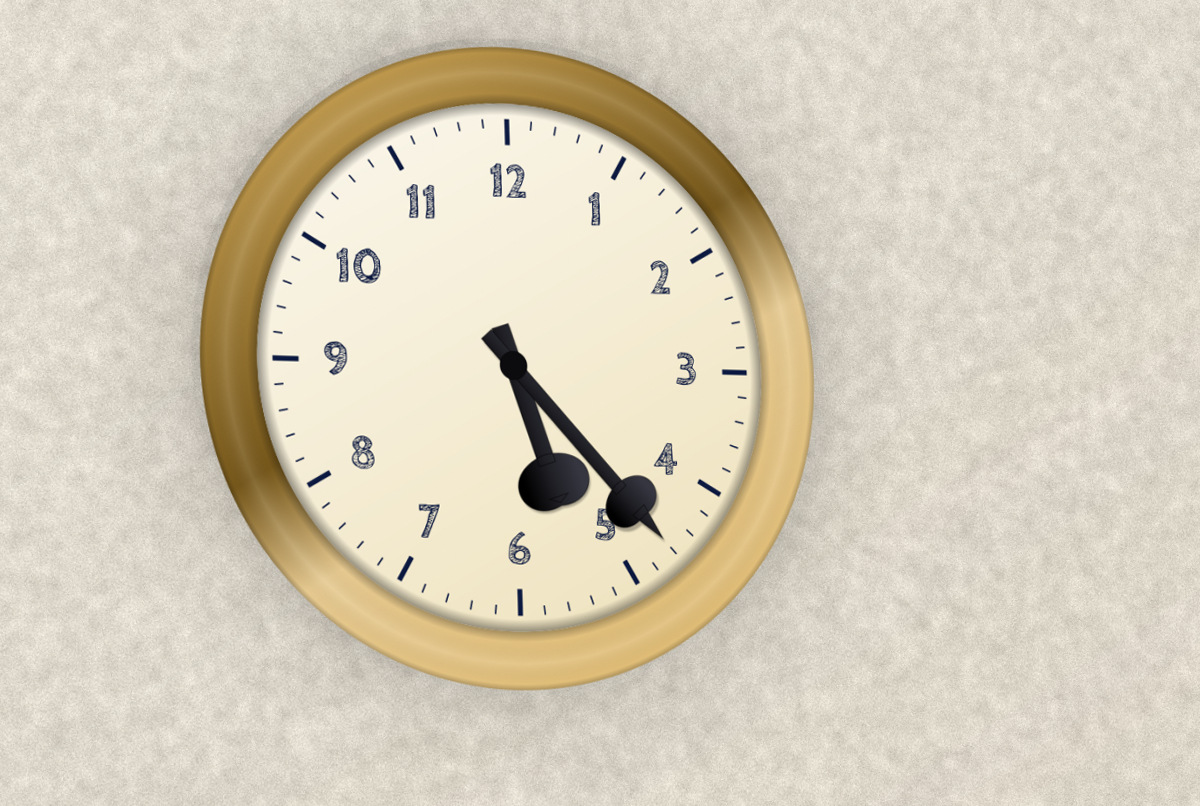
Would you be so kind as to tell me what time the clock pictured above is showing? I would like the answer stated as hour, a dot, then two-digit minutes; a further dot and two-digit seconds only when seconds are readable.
5.23
